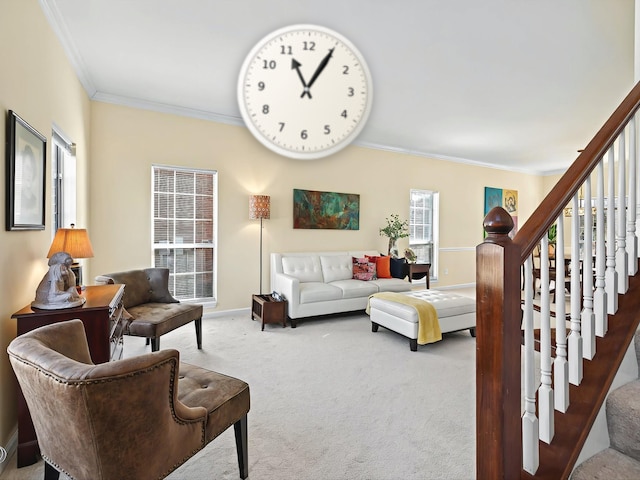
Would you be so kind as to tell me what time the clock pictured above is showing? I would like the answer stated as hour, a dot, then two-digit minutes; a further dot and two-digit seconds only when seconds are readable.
11.05
